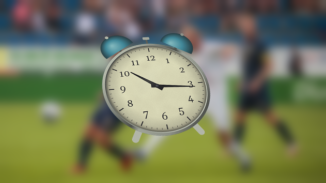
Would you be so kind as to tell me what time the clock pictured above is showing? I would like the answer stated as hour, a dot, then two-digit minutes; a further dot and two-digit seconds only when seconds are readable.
10.16
